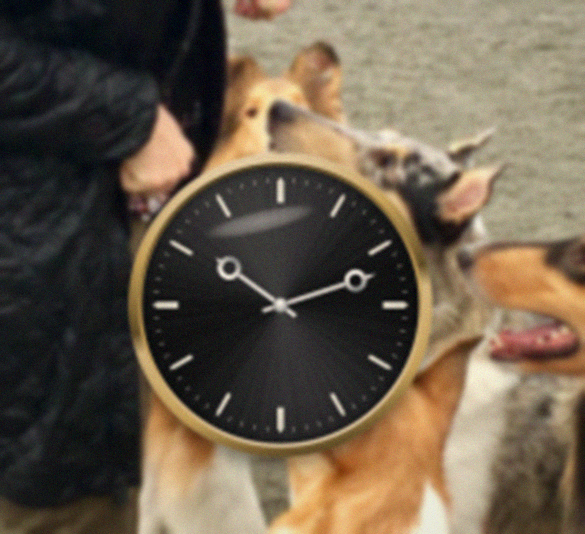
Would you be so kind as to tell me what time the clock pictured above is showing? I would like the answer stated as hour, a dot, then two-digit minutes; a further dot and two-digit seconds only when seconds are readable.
10.12
